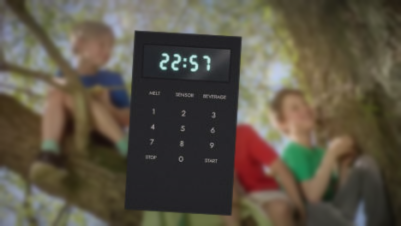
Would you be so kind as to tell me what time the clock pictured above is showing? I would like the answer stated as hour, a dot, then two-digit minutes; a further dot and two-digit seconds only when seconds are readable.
22.57
